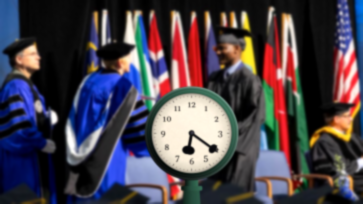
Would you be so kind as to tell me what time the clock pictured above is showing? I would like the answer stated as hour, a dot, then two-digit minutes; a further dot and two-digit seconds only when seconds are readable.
6.21
